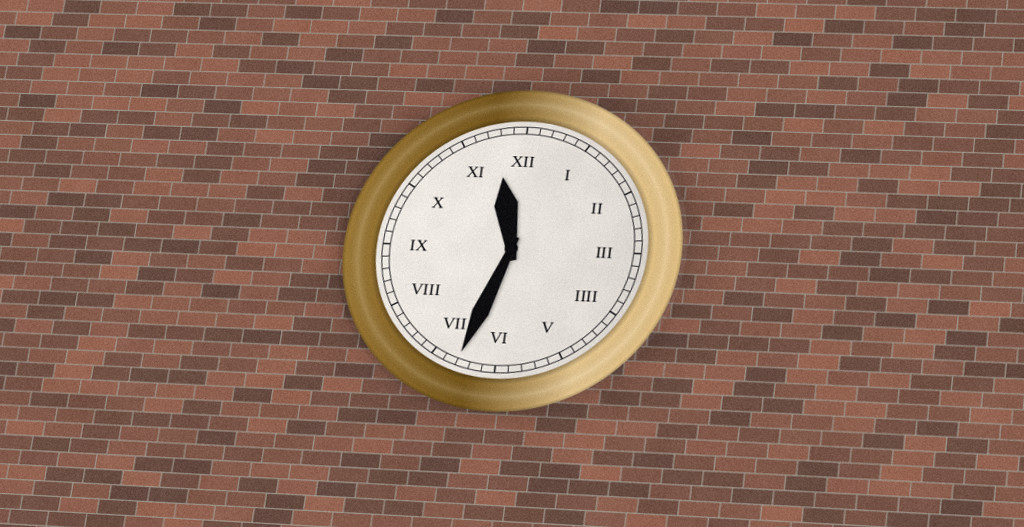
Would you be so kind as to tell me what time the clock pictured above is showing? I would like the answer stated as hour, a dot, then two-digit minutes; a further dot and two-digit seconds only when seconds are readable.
11.33
